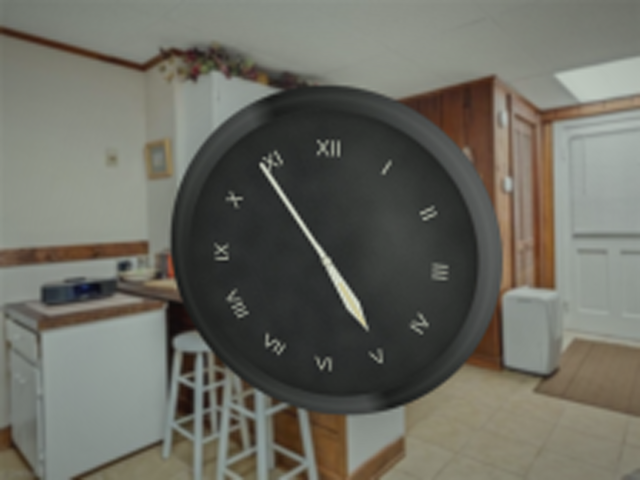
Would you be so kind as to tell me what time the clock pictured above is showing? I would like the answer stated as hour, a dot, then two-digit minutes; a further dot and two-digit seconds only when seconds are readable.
4.54
